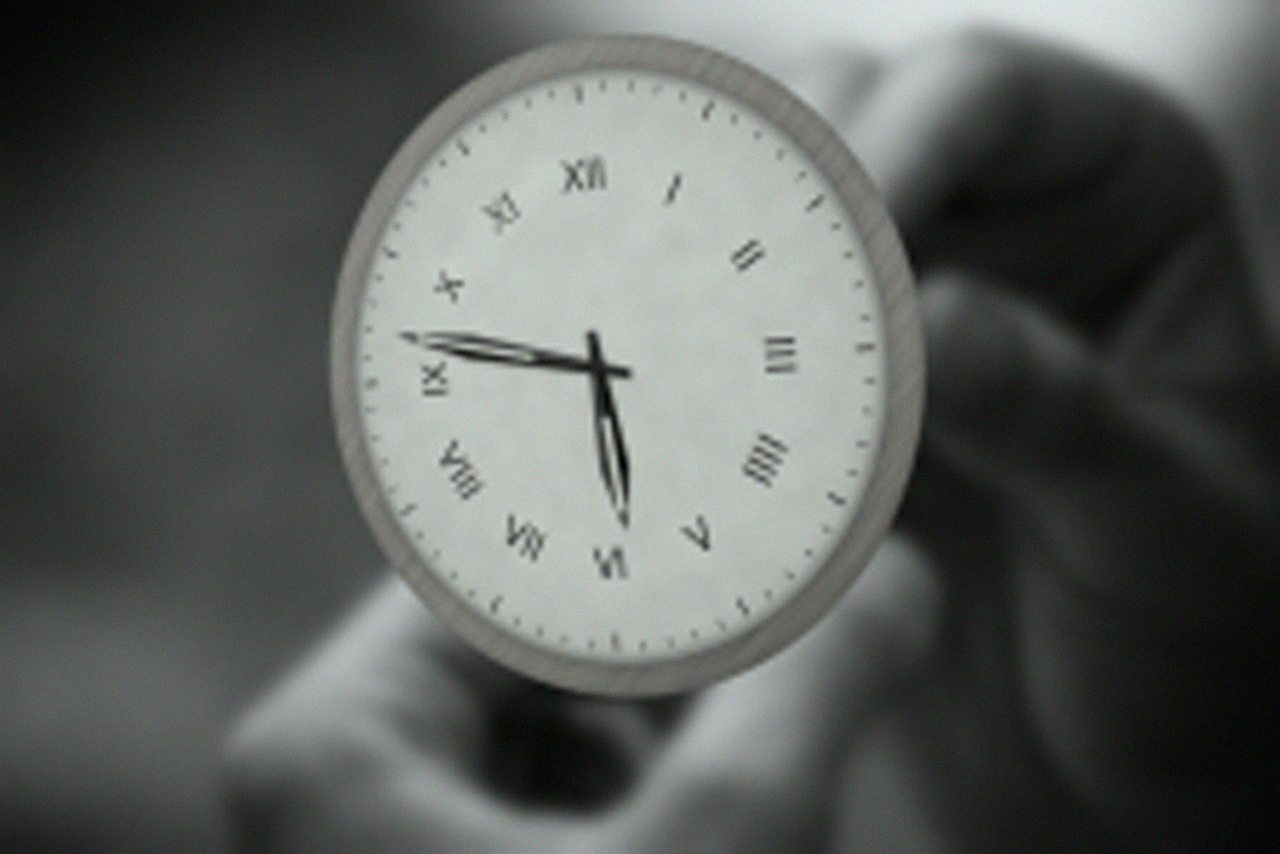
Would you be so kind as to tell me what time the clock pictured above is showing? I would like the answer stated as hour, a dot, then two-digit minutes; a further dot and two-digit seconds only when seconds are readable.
5.47
